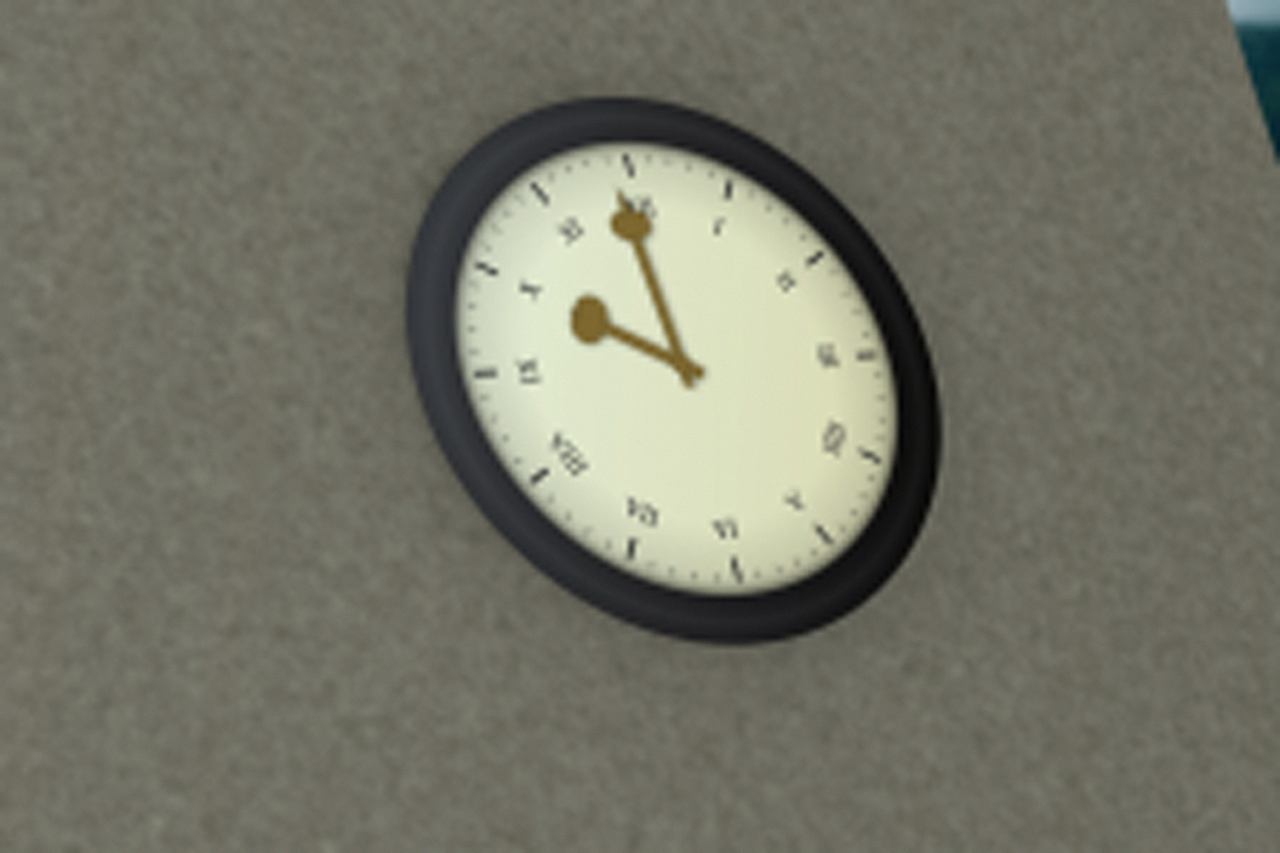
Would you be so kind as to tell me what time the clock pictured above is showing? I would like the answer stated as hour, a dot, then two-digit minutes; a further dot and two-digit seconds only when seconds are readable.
9.59
